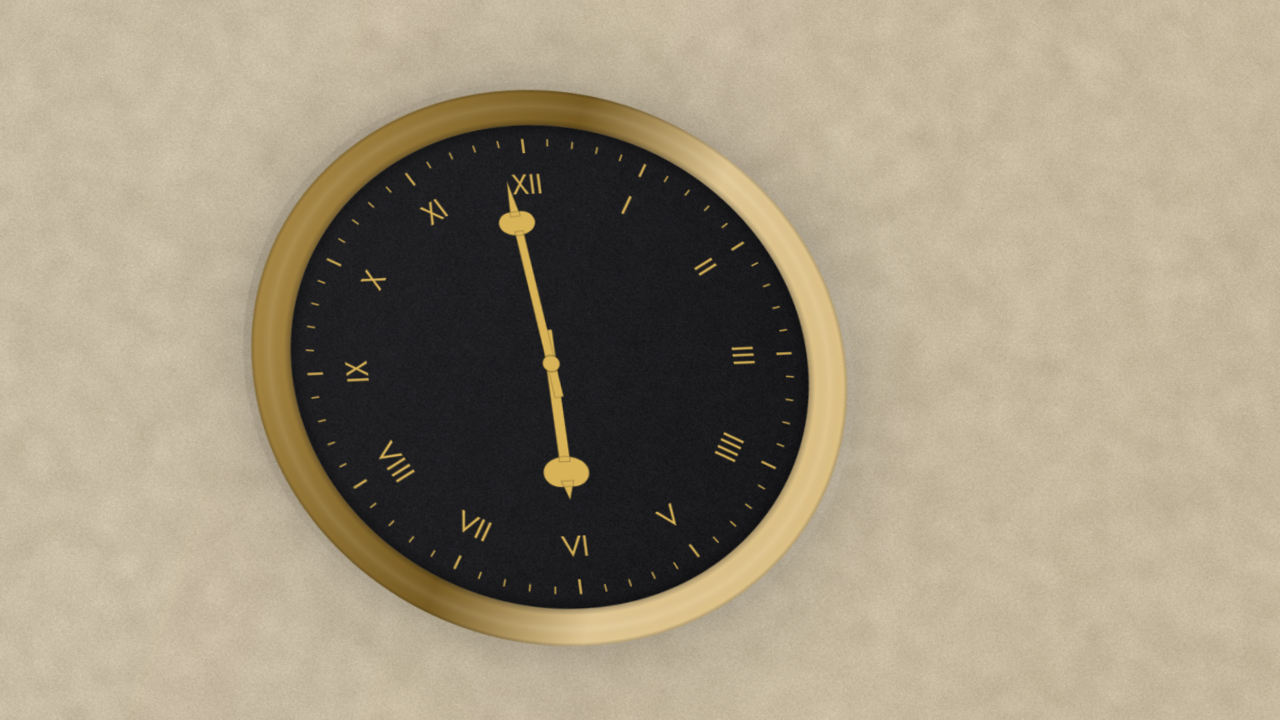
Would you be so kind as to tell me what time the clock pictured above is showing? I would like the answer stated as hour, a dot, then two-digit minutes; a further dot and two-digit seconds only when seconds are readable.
5.59
